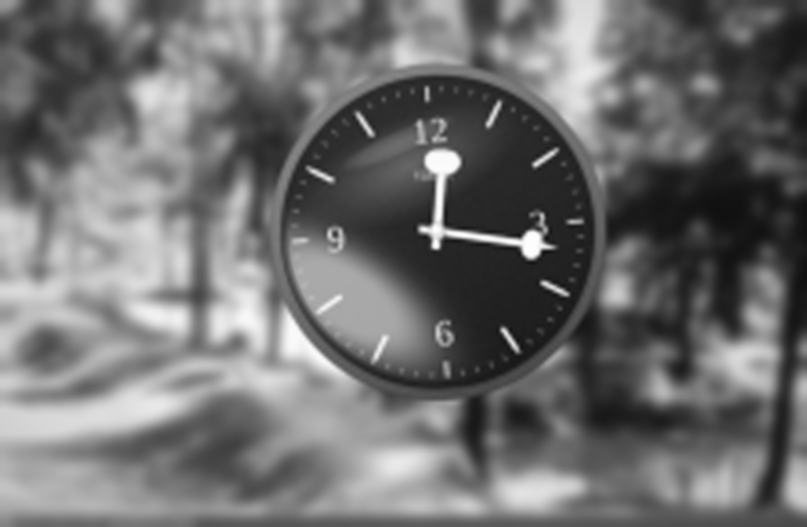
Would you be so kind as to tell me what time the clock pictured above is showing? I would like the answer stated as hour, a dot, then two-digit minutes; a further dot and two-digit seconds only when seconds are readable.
12.17
